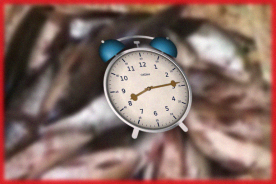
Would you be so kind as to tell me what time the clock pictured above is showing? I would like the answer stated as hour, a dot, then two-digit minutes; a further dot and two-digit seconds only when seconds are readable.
8.14
